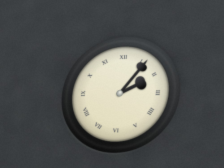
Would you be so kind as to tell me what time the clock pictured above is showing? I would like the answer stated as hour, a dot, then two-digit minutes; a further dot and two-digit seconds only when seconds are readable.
2.06
